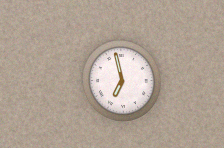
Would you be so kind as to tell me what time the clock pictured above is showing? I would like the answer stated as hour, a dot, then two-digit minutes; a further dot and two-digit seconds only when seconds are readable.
6.58
